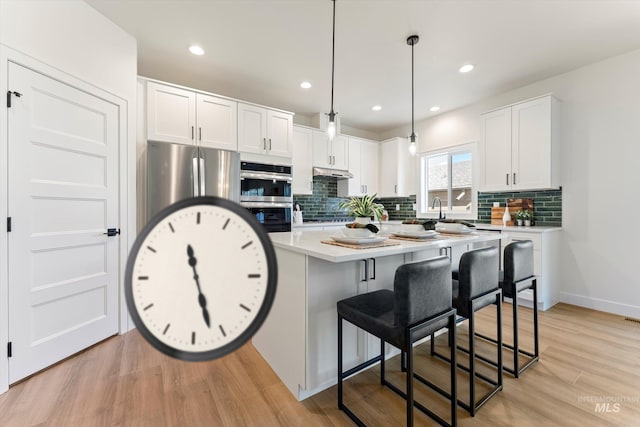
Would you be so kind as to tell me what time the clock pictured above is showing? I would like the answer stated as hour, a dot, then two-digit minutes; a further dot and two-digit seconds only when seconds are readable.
11.27
